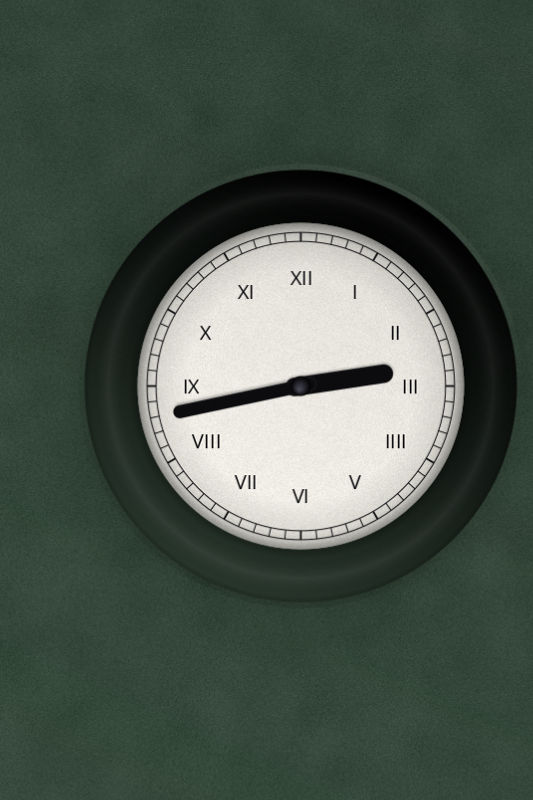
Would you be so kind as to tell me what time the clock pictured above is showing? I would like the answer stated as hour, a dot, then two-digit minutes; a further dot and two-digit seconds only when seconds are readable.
2.43
